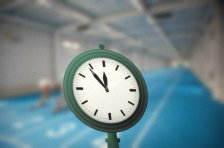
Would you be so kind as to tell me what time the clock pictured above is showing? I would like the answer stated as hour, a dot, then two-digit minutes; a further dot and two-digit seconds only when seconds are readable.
11.54
